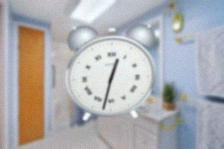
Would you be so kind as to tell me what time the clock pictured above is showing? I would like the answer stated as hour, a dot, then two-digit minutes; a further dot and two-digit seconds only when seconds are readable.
12.32
